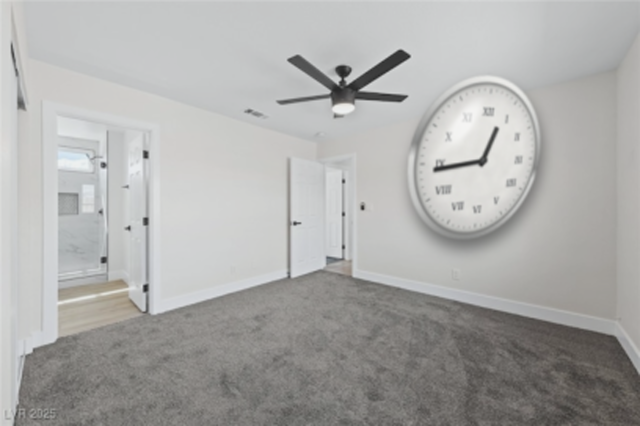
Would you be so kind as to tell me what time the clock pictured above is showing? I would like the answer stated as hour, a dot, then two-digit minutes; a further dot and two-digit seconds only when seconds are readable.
12.44
